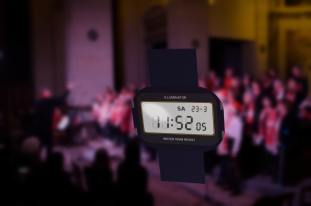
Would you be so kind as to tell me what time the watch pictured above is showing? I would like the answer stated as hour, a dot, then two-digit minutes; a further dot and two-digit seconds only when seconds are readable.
11.52.05
